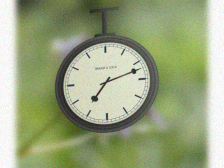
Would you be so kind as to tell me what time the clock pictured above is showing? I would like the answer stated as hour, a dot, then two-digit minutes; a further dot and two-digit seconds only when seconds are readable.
7.12
